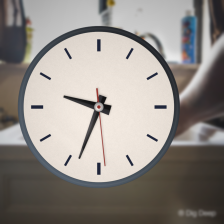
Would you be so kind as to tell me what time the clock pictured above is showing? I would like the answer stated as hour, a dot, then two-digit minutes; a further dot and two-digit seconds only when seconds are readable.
9.33.29
